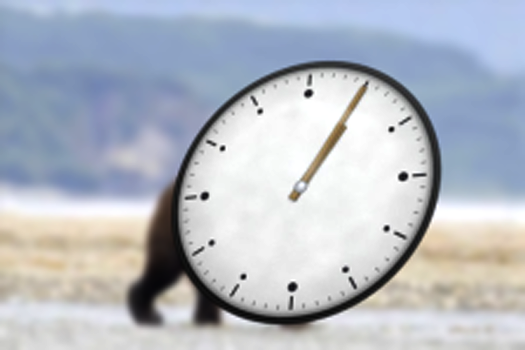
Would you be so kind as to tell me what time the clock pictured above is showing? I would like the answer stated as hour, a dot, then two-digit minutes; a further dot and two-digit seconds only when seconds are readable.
1.05
